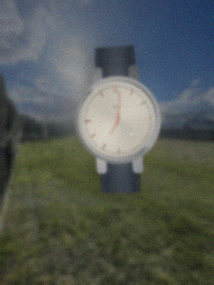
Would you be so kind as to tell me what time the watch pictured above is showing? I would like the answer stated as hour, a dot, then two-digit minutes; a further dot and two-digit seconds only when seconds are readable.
7.01
